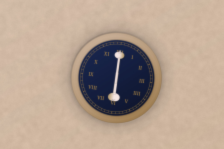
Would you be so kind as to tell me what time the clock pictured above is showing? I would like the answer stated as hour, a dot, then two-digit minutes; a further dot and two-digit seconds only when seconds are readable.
6.00
